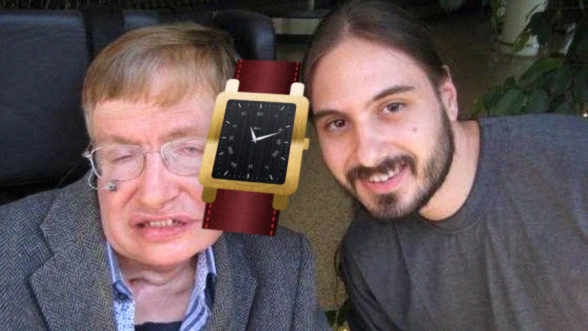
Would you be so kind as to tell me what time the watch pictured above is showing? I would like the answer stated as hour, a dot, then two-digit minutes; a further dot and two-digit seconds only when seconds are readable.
11.11
